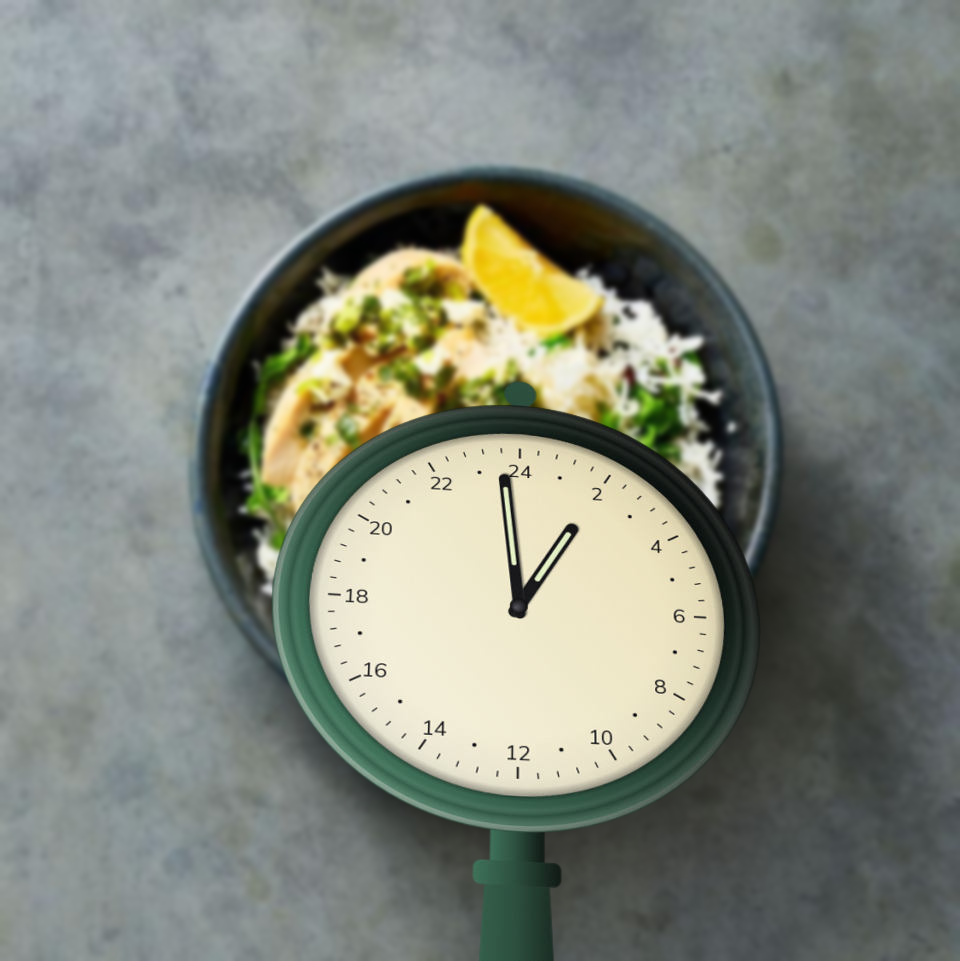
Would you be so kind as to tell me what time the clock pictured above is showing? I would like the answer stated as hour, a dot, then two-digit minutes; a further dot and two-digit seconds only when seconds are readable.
1.59
